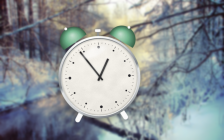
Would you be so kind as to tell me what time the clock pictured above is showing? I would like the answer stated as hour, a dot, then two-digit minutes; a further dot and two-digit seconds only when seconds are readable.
12.54
